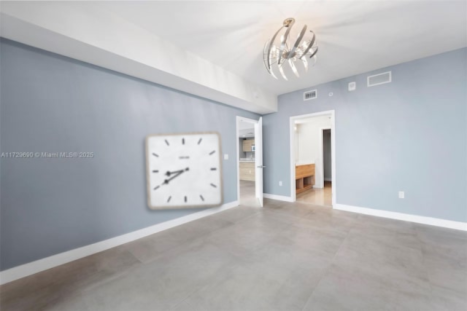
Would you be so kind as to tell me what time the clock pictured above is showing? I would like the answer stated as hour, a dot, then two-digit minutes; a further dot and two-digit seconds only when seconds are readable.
8.40
